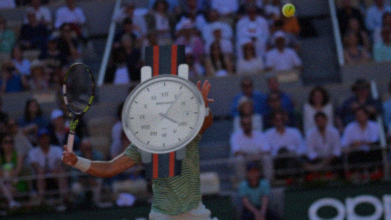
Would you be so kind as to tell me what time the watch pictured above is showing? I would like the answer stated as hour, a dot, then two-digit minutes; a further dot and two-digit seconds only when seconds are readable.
4.06
